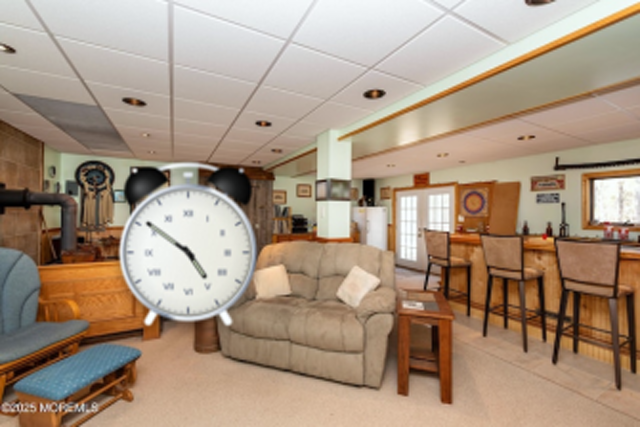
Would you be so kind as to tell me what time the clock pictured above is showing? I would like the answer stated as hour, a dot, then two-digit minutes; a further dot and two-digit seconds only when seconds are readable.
4.51
